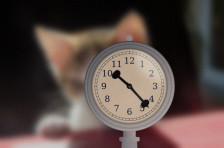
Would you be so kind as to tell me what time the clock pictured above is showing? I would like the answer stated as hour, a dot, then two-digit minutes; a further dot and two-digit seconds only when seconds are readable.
10.23
